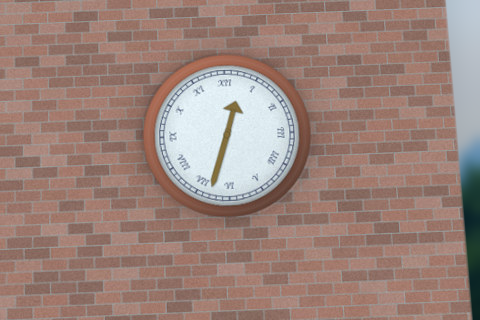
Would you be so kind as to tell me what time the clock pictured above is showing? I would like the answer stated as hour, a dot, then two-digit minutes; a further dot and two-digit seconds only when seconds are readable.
12.33
